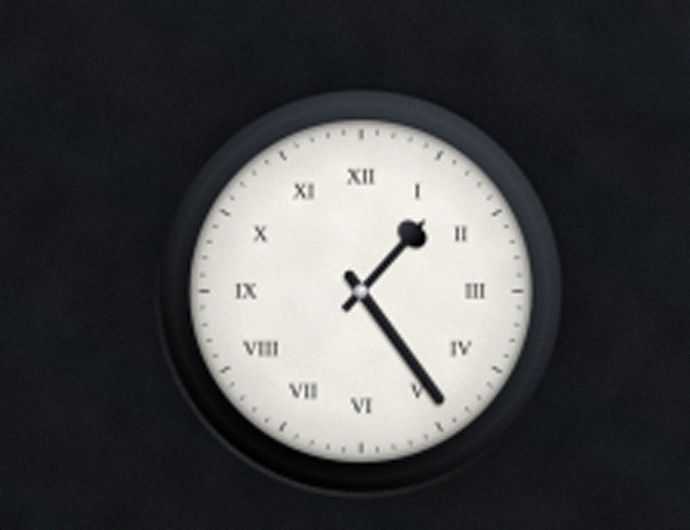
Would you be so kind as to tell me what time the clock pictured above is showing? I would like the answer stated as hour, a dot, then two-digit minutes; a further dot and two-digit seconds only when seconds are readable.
1.24
